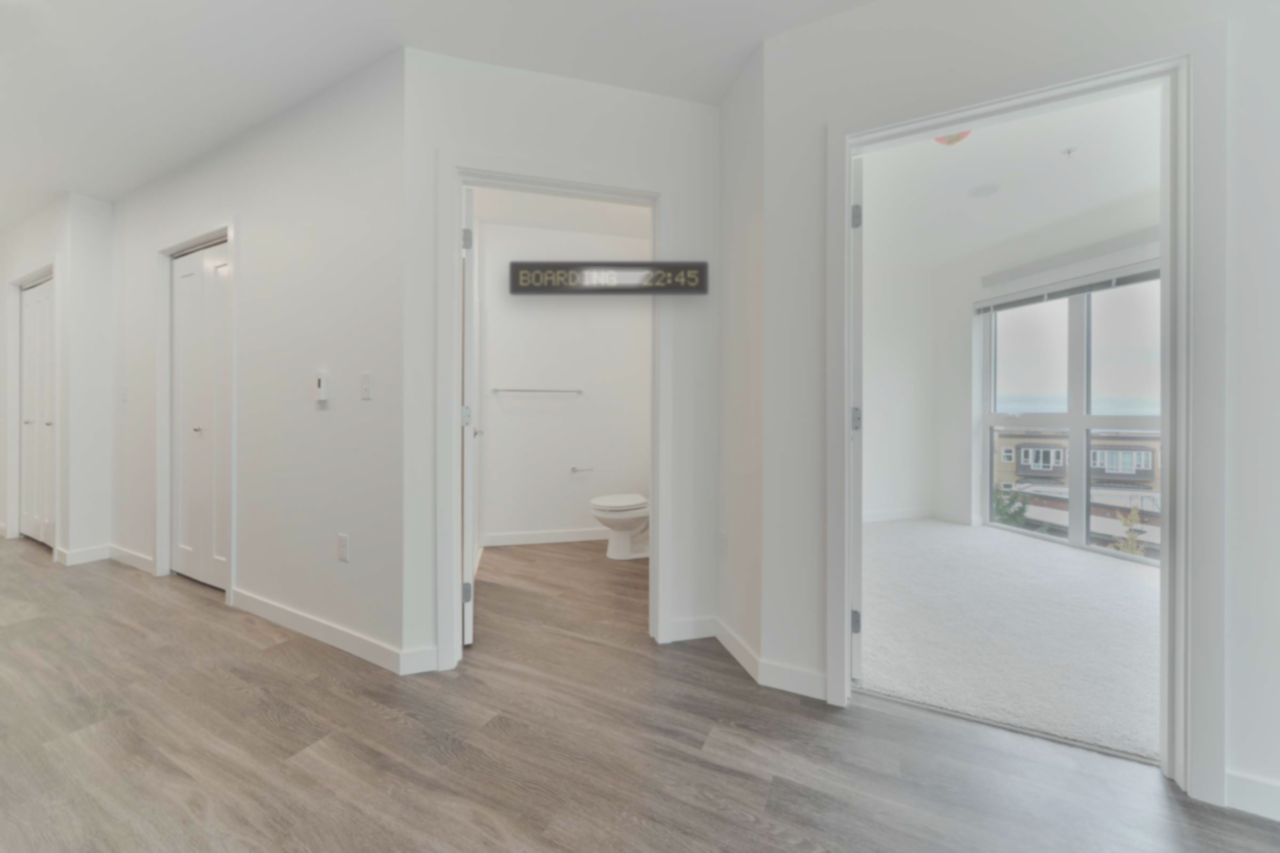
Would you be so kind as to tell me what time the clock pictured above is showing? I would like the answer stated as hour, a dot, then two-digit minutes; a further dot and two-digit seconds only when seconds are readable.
22.45
